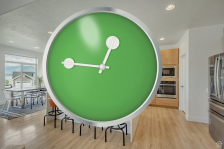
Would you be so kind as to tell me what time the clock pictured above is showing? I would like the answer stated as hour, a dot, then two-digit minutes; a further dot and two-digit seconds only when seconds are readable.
12.46
